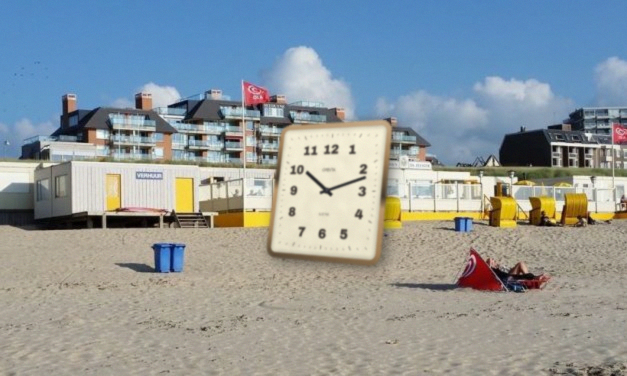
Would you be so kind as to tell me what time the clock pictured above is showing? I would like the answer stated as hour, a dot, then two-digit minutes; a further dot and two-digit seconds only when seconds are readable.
10.12
